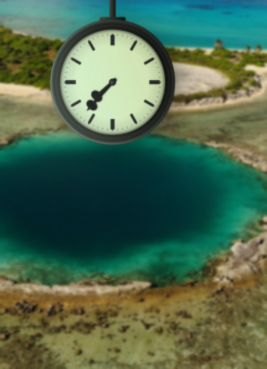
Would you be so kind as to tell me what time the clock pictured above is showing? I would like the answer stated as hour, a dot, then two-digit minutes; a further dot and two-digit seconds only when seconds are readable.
7.37
